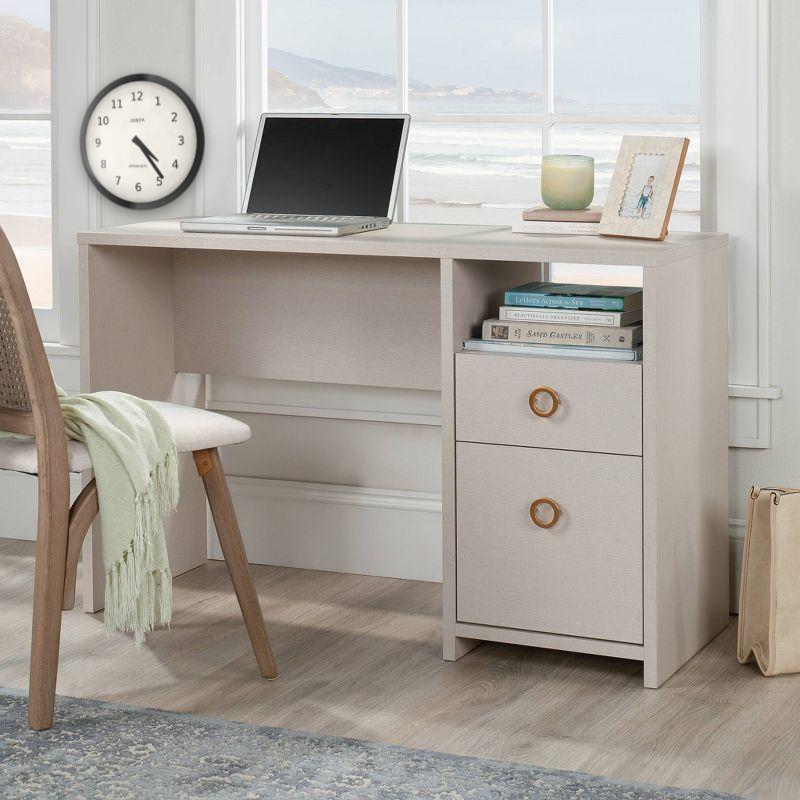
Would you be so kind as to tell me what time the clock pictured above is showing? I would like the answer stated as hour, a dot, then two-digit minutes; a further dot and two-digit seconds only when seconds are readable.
4.24
